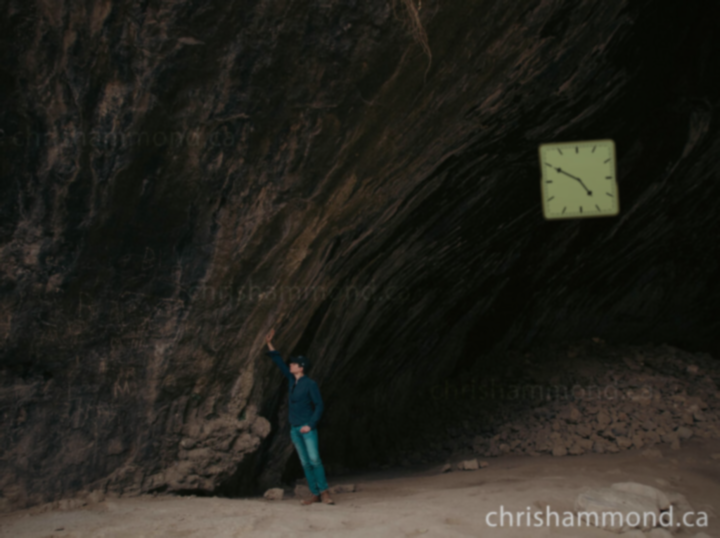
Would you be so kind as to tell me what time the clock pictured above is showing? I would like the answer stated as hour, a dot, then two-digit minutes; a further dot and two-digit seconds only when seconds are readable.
4.50
